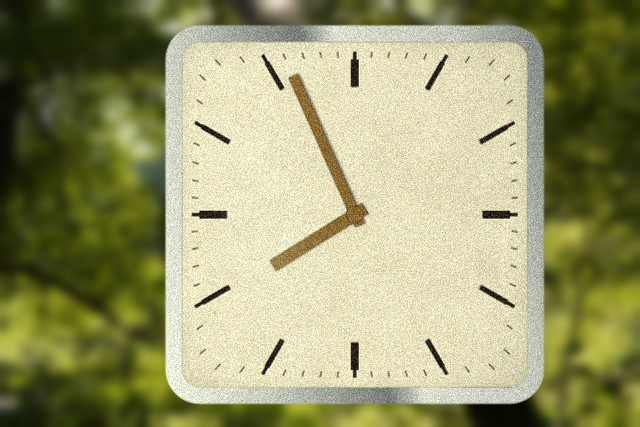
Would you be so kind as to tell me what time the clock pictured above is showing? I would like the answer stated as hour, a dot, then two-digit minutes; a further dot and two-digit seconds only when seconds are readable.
7.56
